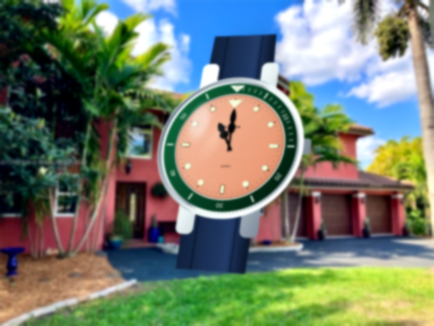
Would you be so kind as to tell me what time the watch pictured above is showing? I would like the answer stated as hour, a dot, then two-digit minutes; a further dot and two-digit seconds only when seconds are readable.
11.00
